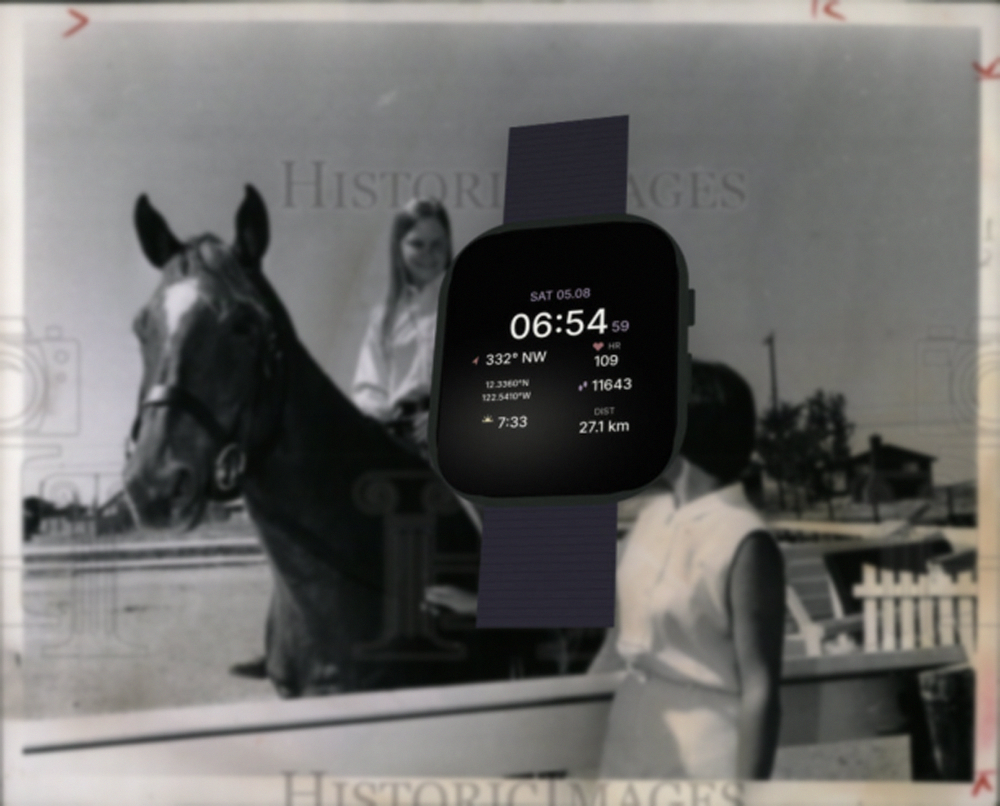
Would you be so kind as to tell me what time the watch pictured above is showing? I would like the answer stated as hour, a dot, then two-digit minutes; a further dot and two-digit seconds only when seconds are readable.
6.54.59
